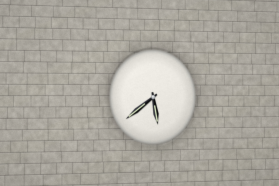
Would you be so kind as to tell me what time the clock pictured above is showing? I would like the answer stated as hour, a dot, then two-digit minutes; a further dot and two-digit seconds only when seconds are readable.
5.39
